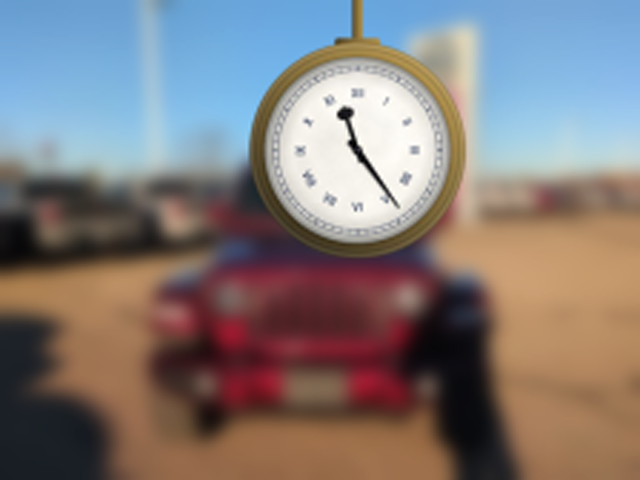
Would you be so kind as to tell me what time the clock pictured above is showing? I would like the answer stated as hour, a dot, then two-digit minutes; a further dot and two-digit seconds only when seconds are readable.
11.24
